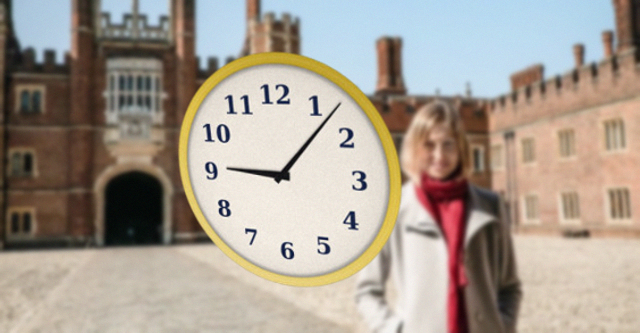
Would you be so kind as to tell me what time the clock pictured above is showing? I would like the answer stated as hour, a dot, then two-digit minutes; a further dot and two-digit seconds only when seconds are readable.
9.07
